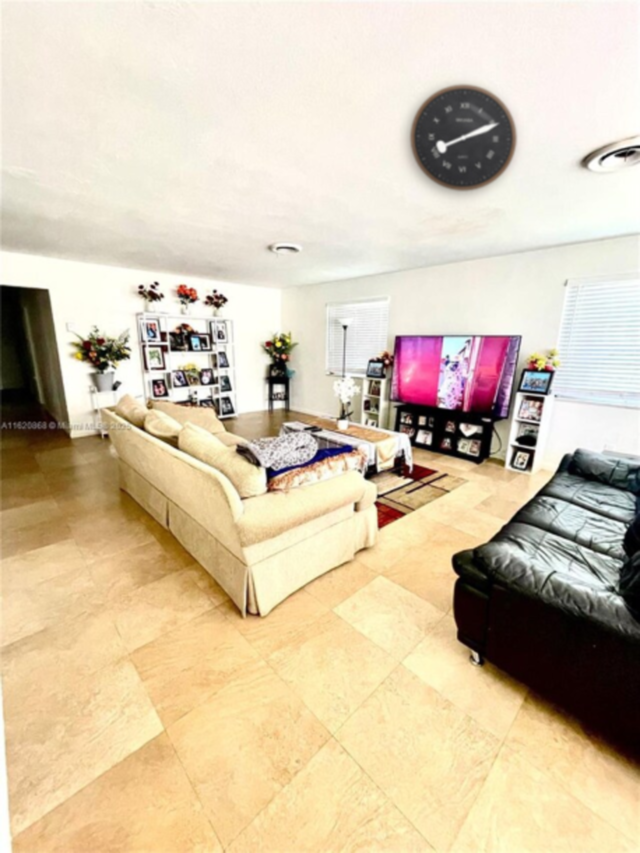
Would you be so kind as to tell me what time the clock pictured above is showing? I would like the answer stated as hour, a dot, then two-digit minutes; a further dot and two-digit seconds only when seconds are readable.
8.11
